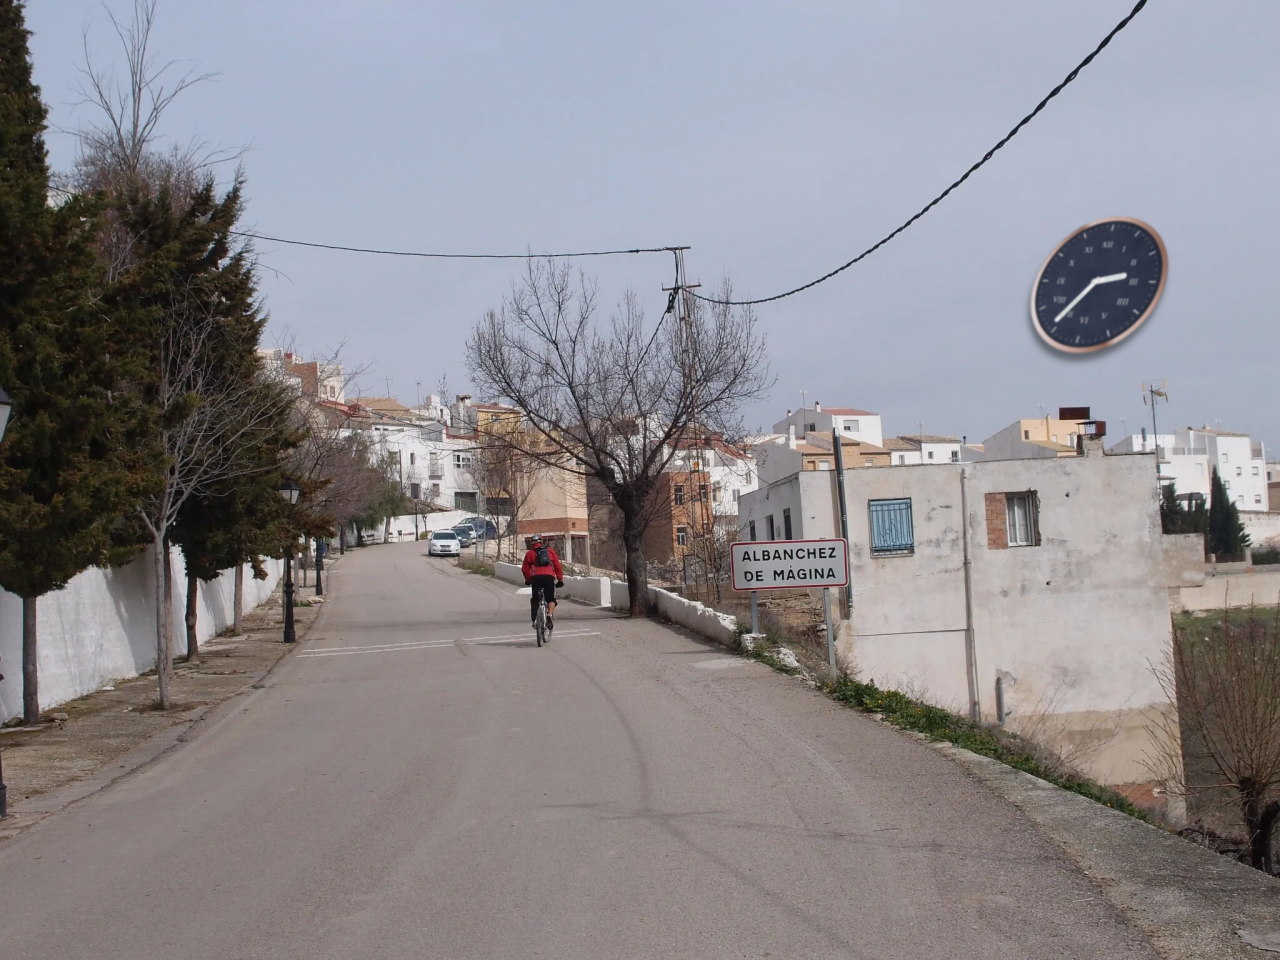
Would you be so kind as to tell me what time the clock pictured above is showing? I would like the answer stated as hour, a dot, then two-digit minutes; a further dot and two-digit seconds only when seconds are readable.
2.36
